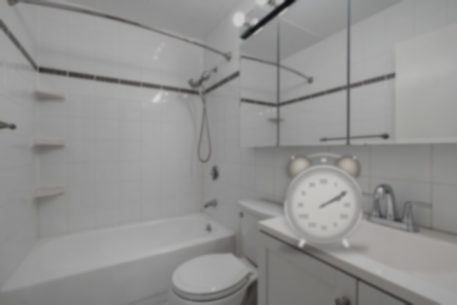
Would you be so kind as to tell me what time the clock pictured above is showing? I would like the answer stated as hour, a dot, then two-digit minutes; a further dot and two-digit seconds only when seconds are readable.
2.10
